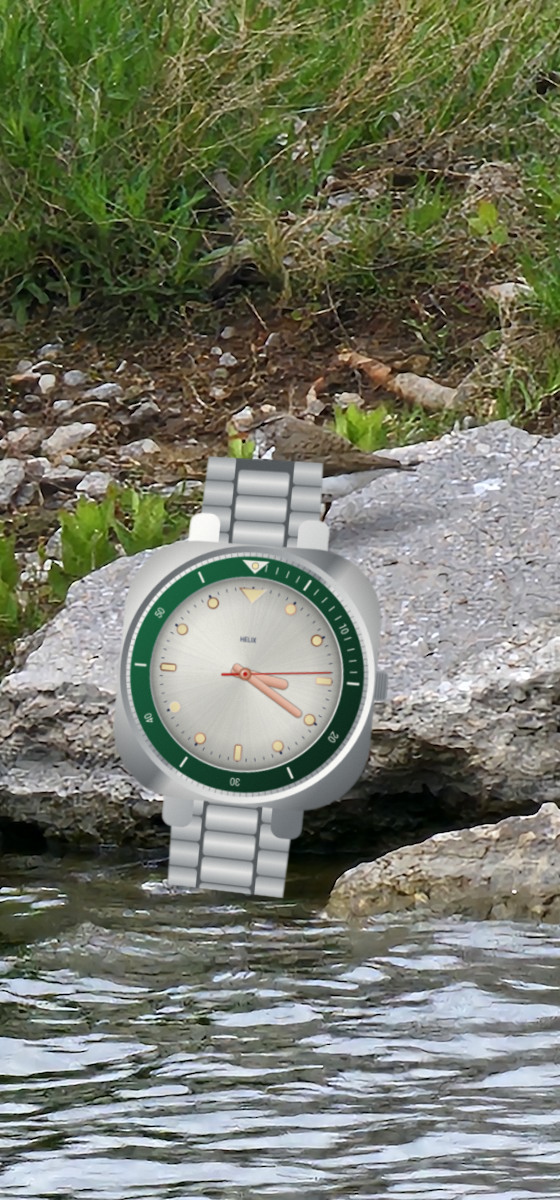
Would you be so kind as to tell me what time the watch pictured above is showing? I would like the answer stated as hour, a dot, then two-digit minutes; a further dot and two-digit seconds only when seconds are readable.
3.20.14
